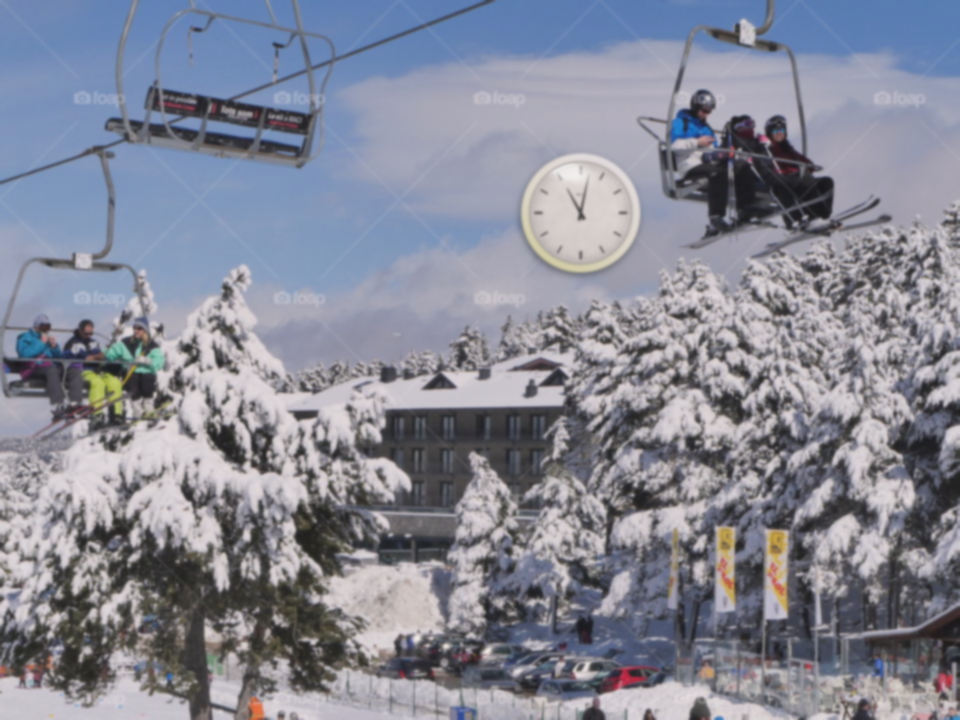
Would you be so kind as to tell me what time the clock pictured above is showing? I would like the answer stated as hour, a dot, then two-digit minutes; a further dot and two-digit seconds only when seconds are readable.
11.02
